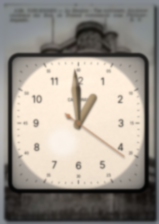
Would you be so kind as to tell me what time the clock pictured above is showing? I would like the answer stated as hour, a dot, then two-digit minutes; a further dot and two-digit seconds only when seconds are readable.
12.59.21
